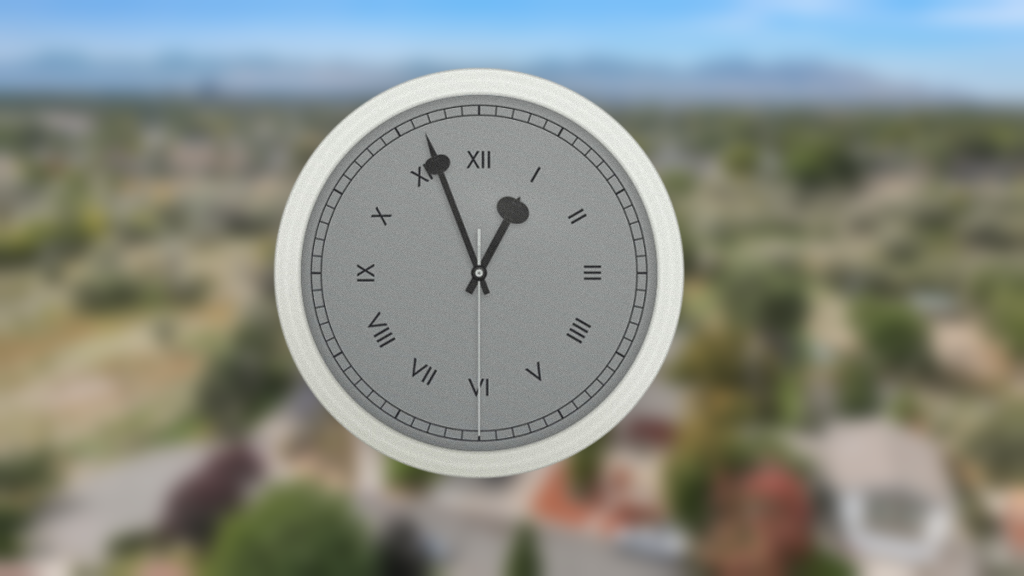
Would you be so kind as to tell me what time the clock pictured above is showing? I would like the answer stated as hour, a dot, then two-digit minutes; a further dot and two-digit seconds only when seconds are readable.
12.56.30
